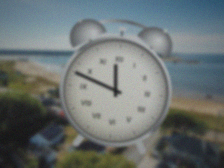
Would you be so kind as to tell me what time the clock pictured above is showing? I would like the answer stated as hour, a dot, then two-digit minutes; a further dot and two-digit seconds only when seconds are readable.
11.48
